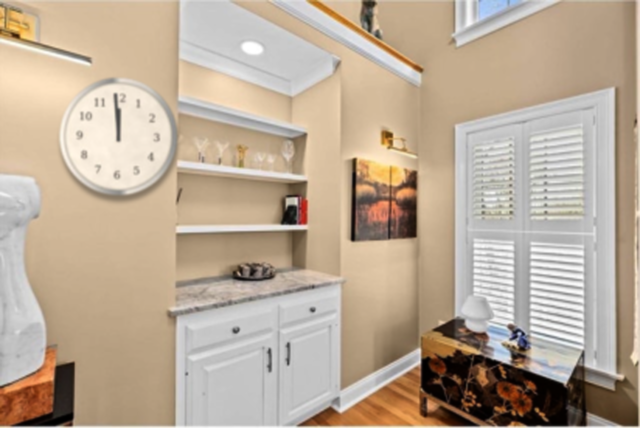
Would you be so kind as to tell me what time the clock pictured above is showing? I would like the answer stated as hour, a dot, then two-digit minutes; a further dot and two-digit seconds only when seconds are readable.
11.59
